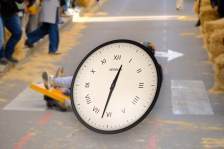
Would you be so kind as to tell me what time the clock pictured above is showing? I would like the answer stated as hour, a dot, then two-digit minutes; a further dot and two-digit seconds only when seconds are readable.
12.32
